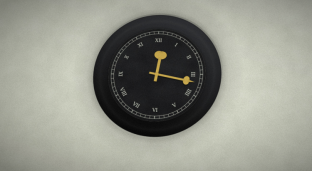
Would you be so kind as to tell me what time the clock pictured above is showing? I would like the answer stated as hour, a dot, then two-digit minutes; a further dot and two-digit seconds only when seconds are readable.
12.17
